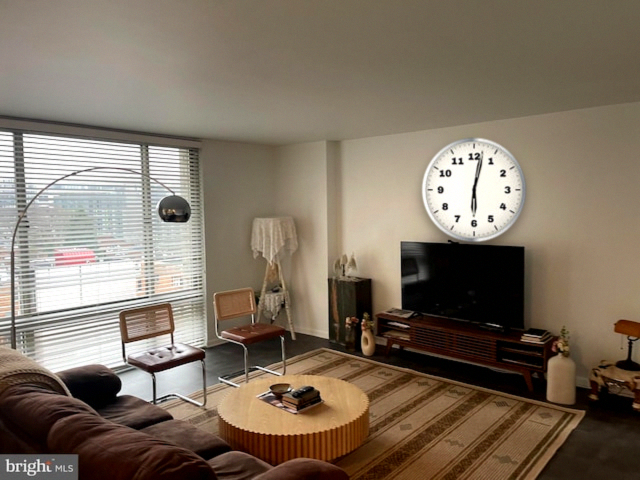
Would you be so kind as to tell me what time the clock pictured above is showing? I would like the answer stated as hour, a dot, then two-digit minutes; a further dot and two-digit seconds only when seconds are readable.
6.02
